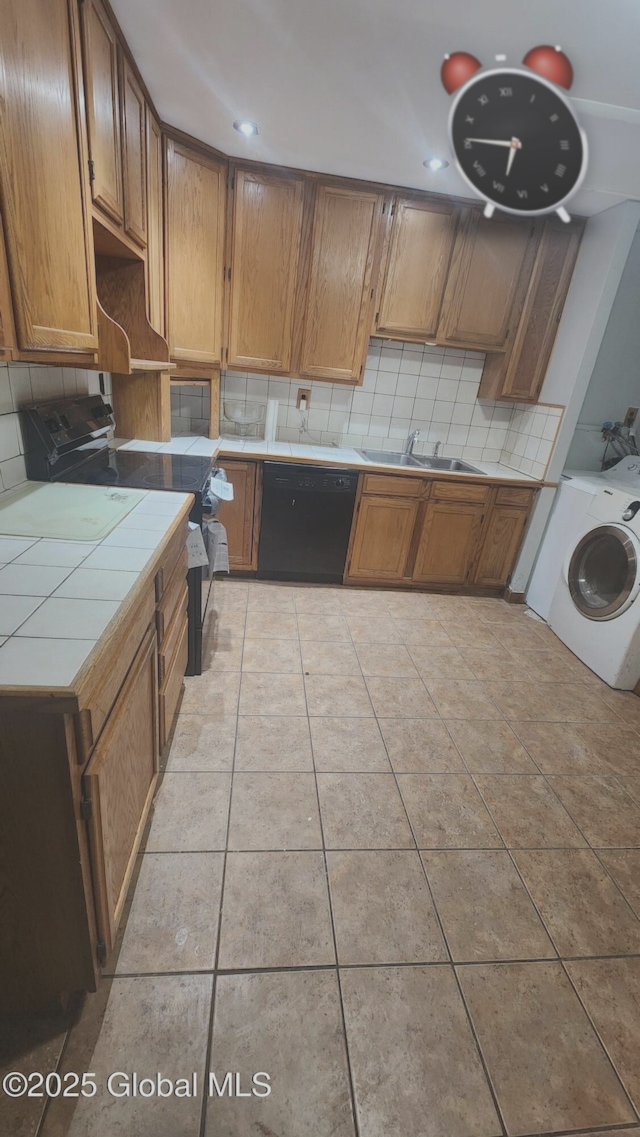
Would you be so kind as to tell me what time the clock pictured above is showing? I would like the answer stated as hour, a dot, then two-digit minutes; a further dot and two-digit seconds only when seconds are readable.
6.46
